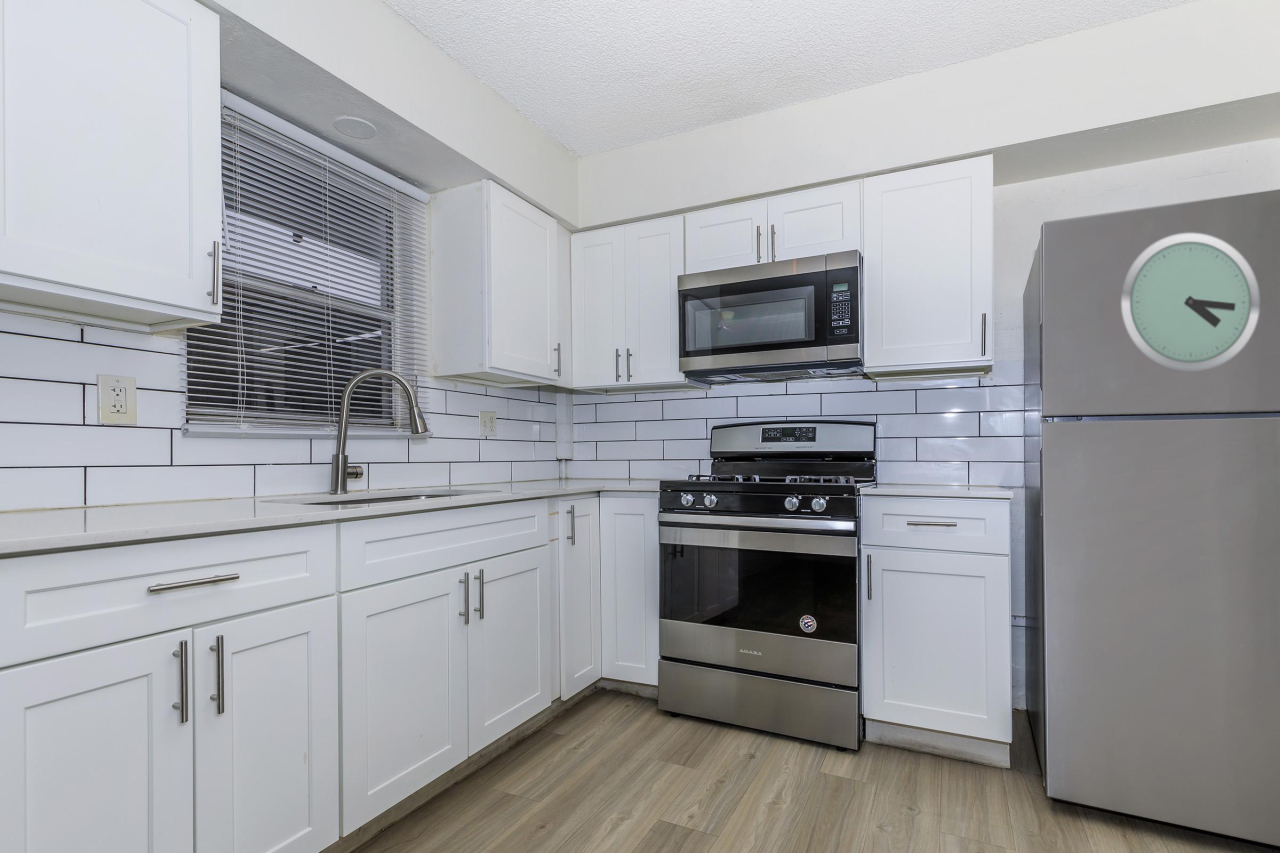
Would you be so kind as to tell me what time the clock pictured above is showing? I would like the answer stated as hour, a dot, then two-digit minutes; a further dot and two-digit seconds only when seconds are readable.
4.16
